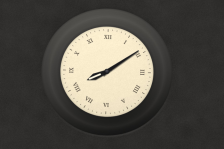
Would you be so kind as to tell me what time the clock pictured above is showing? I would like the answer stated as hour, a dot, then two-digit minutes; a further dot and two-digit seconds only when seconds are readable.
8.09
